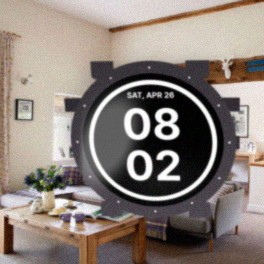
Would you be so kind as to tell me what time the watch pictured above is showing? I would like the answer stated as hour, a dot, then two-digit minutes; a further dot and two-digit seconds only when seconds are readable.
8.02
